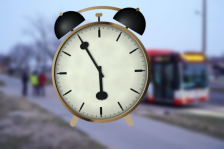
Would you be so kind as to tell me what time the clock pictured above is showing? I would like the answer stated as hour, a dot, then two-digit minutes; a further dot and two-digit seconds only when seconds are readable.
5.55
